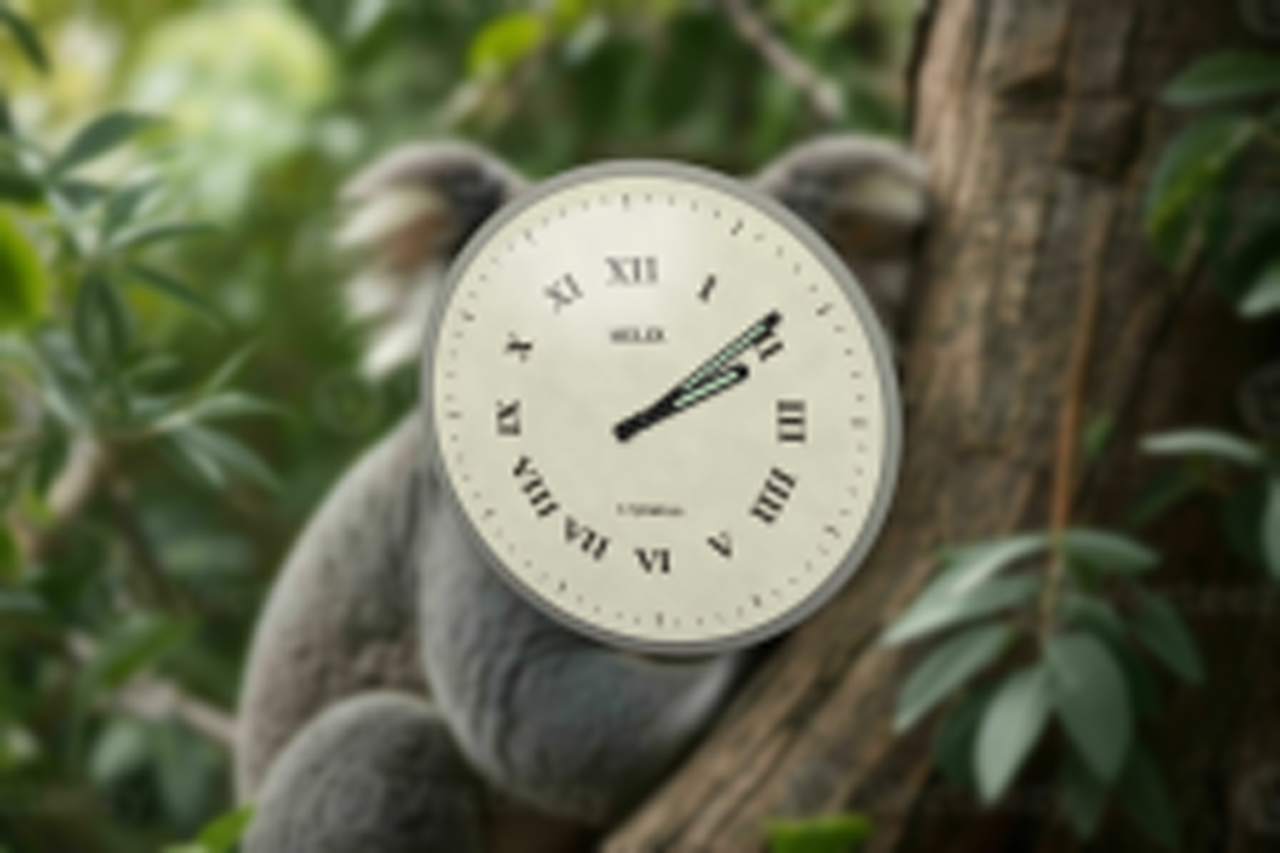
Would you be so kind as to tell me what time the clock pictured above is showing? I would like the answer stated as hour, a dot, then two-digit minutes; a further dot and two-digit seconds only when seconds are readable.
2.09
